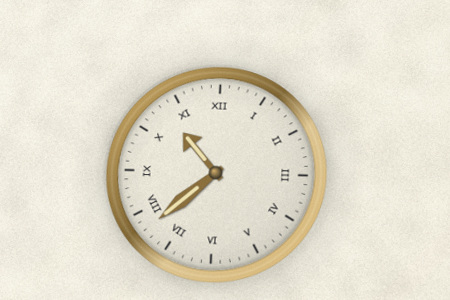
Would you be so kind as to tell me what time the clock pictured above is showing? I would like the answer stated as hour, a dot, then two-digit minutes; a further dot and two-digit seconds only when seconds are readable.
10.38
